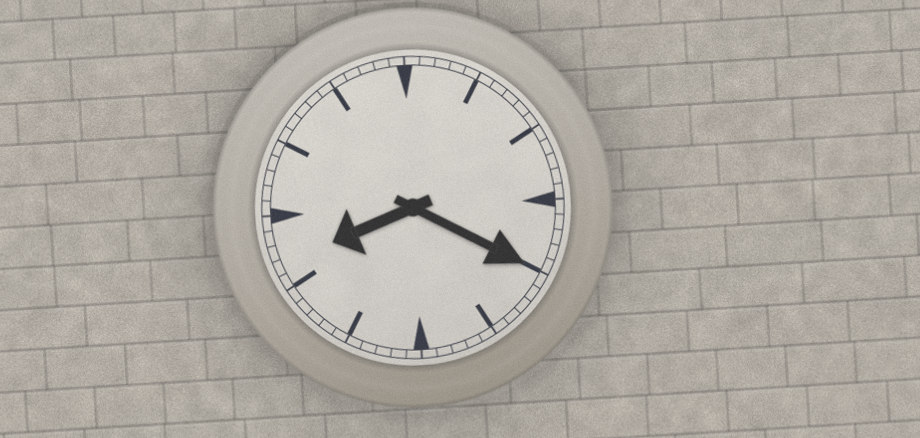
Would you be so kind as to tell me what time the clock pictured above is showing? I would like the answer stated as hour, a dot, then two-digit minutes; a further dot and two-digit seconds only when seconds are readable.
8.20
